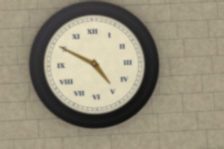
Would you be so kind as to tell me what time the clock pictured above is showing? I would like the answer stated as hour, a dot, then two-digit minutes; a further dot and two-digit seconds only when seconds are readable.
4.50
